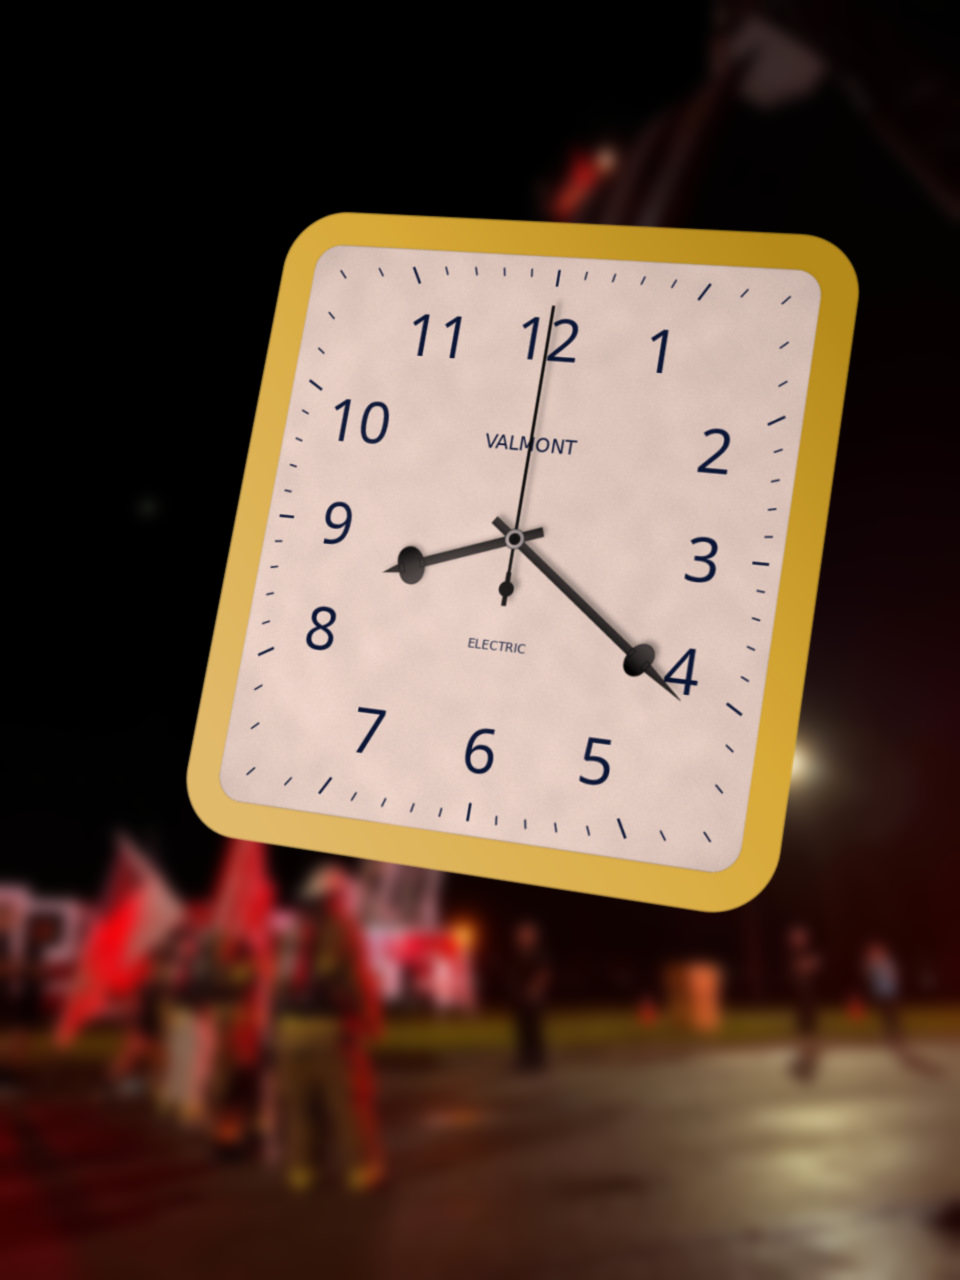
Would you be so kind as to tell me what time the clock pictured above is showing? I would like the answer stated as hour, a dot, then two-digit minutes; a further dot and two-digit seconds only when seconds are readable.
8.21.00
